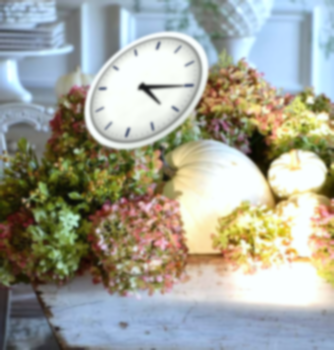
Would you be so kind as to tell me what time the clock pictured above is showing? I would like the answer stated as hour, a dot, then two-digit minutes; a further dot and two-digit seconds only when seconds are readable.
4.15
